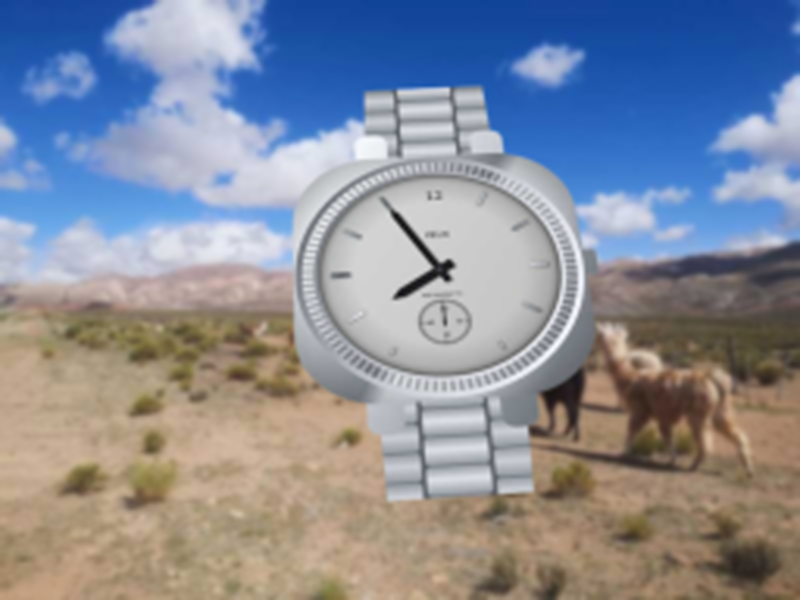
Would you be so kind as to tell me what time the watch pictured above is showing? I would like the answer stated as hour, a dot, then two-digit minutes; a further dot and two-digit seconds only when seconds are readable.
7.55
